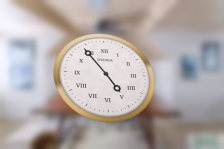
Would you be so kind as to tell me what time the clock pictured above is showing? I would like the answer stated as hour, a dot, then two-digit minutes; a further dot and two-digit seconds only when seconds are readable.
4.54
